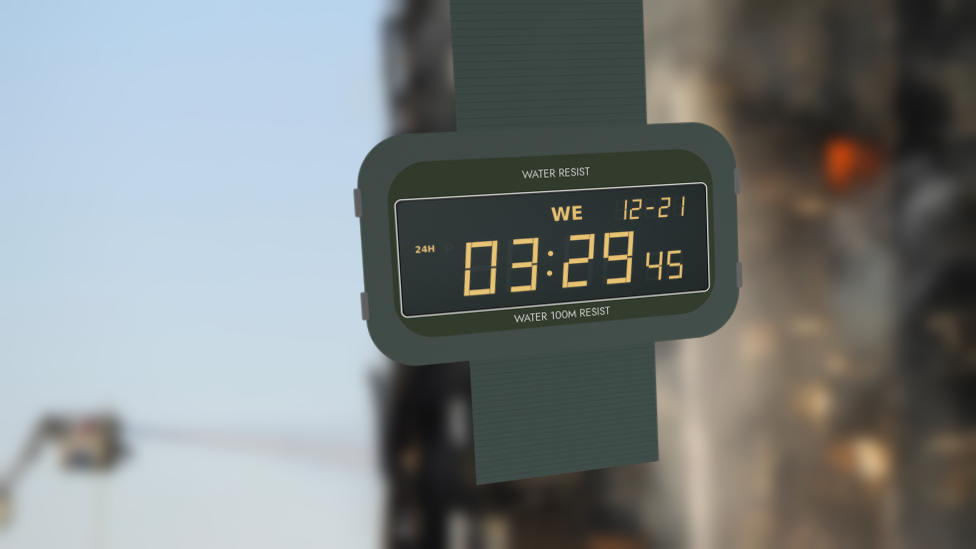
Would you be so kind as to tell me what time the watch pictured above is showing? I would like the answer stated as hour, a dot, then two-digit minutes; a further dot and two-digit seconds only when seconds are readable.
3.29.45
